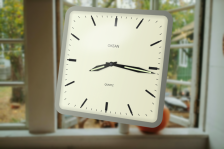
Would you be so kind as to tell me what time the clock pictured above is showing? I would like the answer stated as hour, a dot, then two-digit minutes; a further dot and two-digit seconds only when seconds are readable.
8.16
